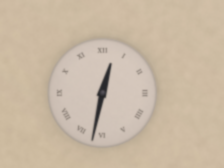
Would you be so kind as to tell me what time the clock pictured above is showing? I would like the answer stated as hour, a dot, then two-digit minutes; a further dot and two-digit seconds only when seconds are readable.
12.32
